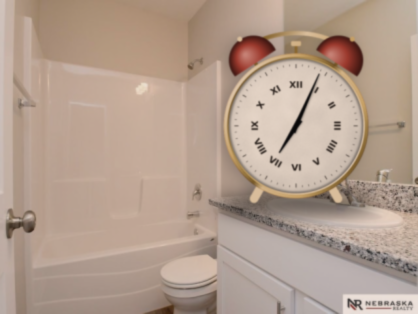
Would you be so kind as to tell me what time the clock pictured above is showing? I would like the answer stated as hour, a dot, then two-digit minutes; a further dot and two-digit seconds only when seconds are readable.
7.04
